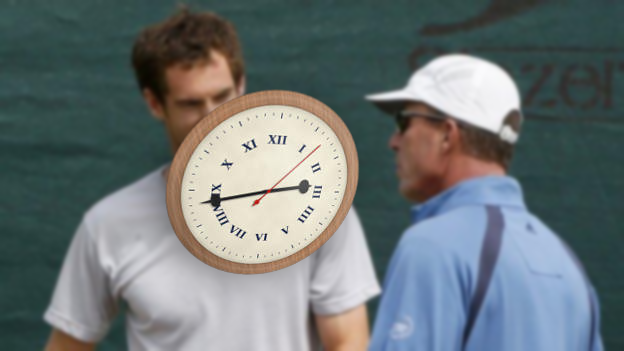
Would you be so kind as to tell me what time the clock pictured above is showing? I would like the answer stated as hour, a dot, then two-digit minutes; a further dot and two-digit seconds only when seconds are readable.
2.43.07
